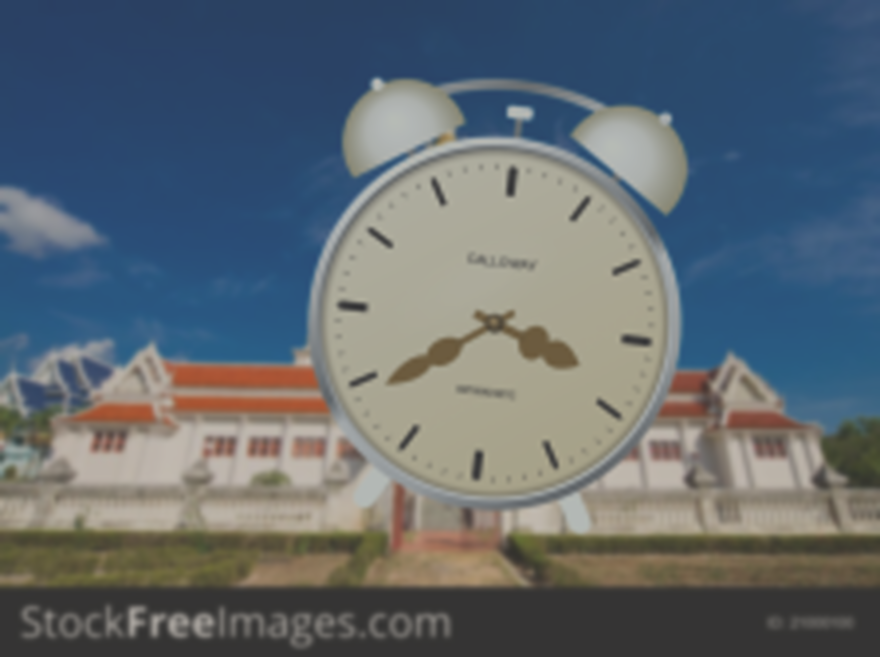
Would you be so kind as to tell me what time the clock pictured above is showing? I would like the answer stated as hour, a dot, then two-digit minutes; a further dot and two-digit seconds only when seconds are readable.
3.39
